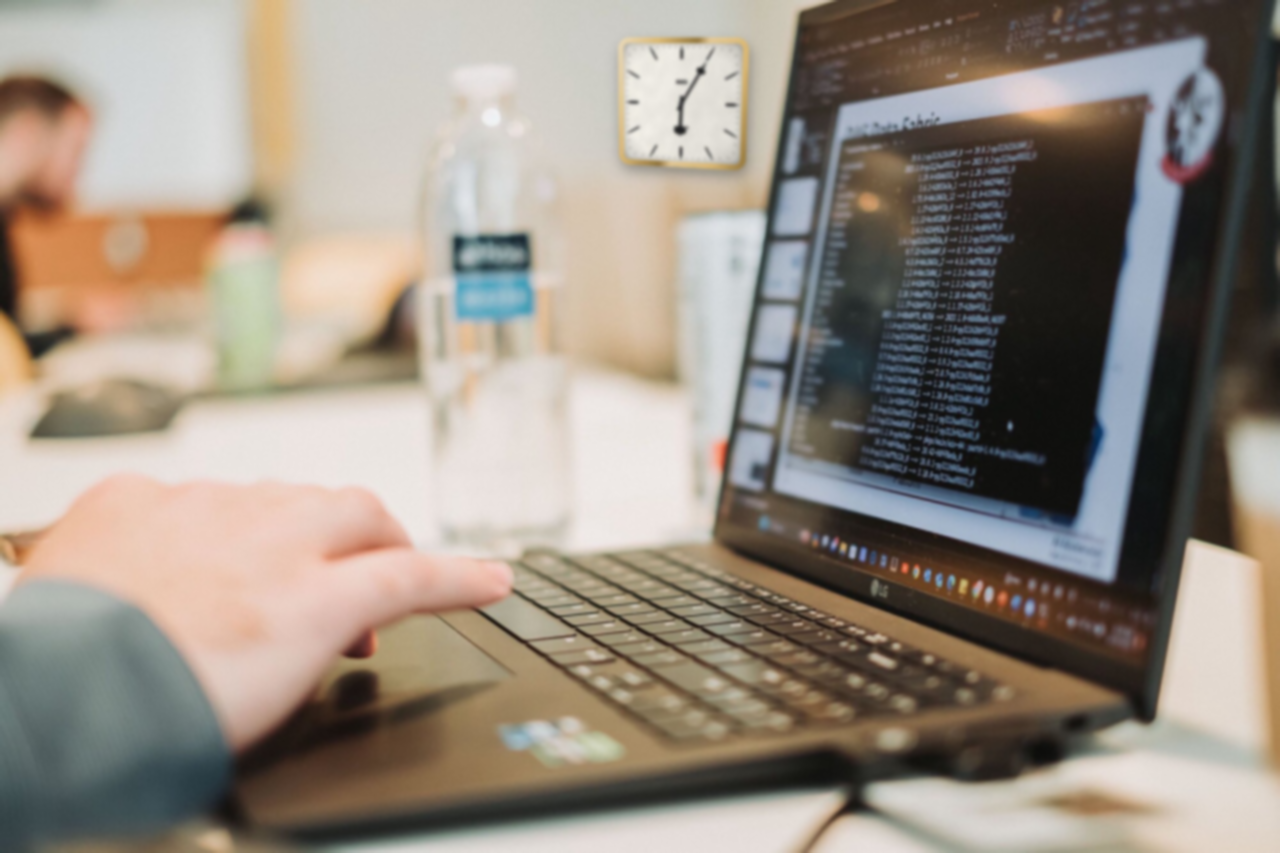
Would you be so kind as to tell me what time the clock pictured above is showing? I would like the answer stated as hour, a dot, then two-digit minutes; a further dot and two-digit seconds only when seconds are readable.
6.05
